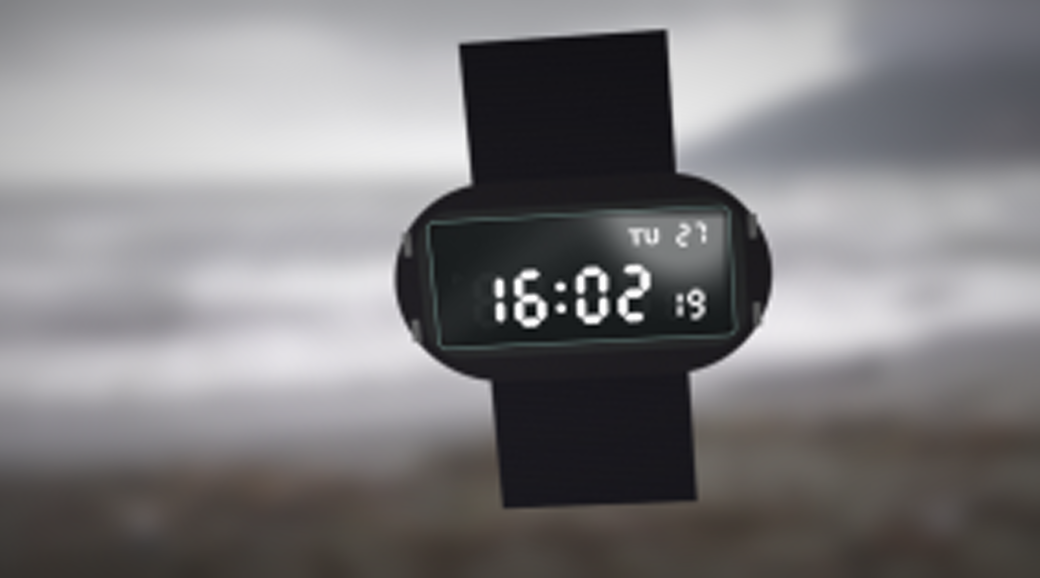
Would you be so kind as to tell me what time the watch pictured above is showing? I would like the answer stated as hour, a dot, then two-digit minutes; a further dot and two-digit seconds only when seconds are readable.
16.02.19
